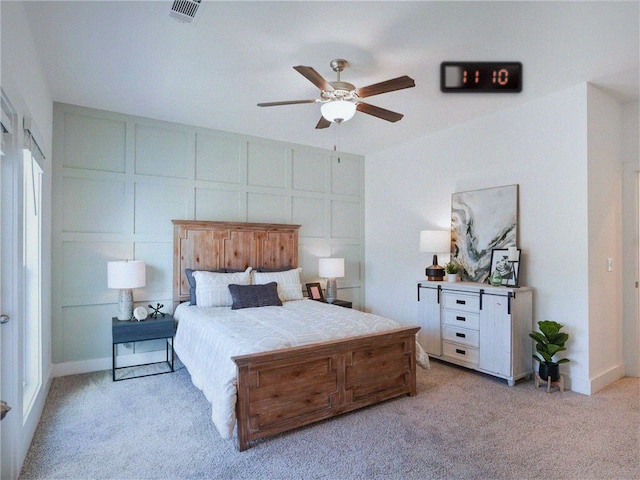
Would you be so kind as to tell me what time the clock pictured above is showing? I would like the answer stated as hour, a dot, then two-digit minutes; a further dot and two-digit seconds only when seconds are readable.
11.10
